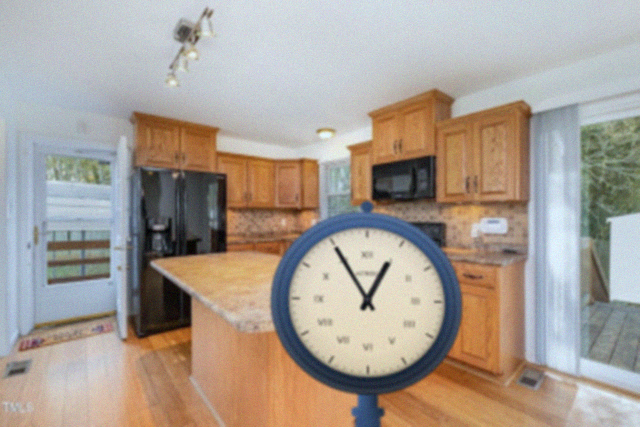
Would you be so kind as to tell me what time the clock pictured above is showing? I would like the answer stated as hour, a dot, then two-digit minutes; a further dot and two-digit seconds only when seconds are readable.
12.55
